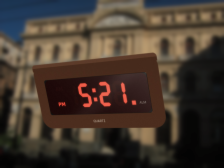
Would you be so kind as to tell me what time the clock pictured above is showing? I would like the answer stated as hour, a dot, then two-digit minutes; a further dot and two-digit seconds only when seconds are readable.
5.21
